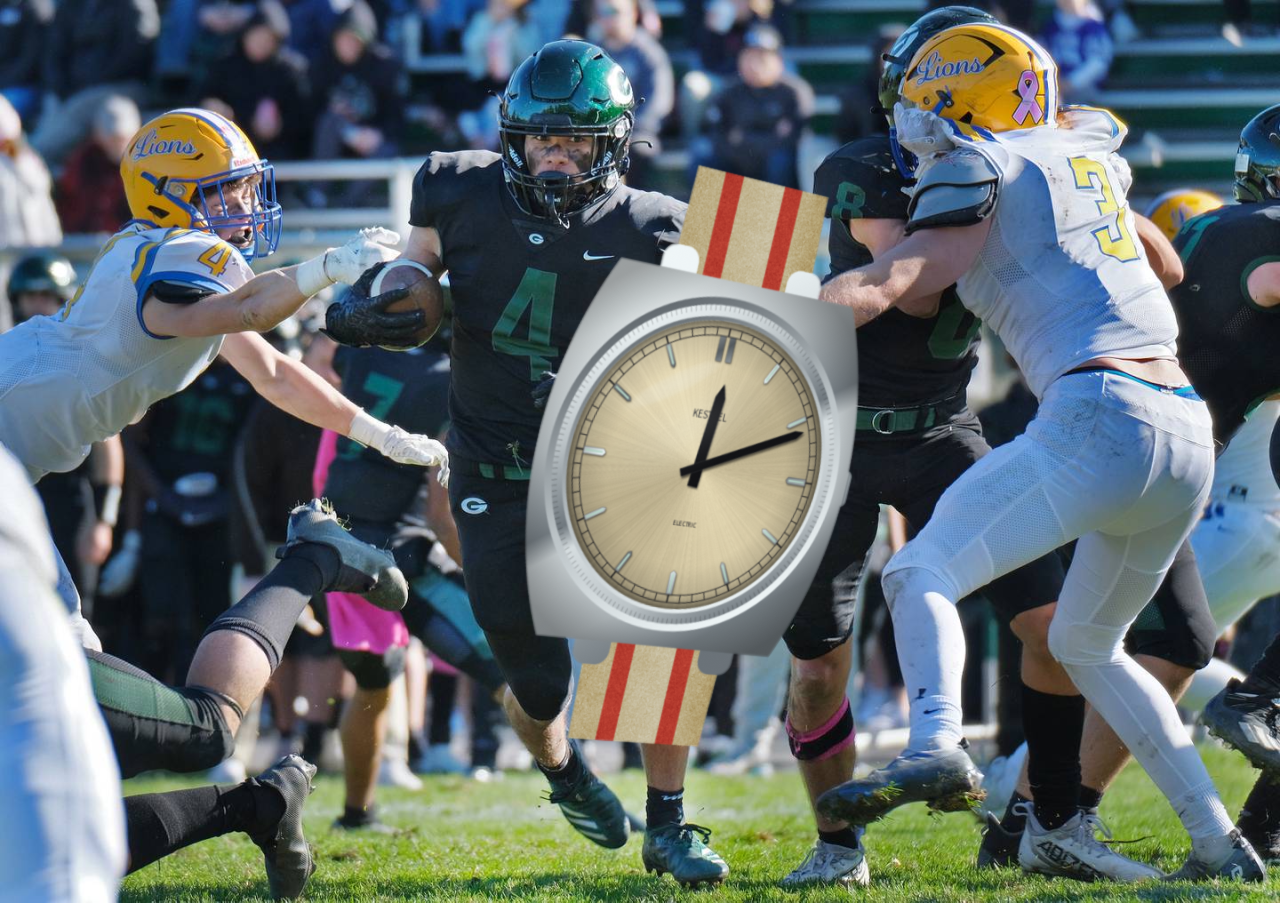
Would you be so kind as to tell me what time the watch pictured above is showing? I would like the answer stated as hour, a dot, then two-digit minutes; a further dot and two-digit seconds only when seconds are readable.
12.11
